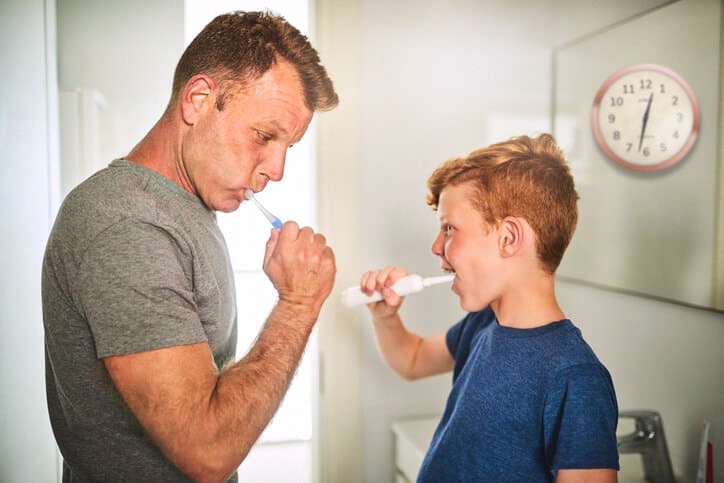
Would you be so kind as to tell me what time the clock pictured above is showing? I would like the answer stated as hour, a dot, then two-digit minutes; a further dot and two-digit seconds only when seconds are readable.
12.32
